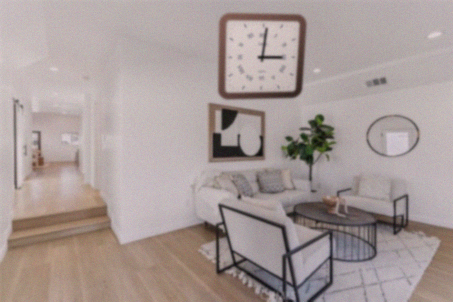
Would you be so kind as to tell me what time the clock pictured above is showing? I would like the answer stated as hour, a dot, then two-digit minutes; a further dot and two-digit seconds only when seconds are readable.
3.01
